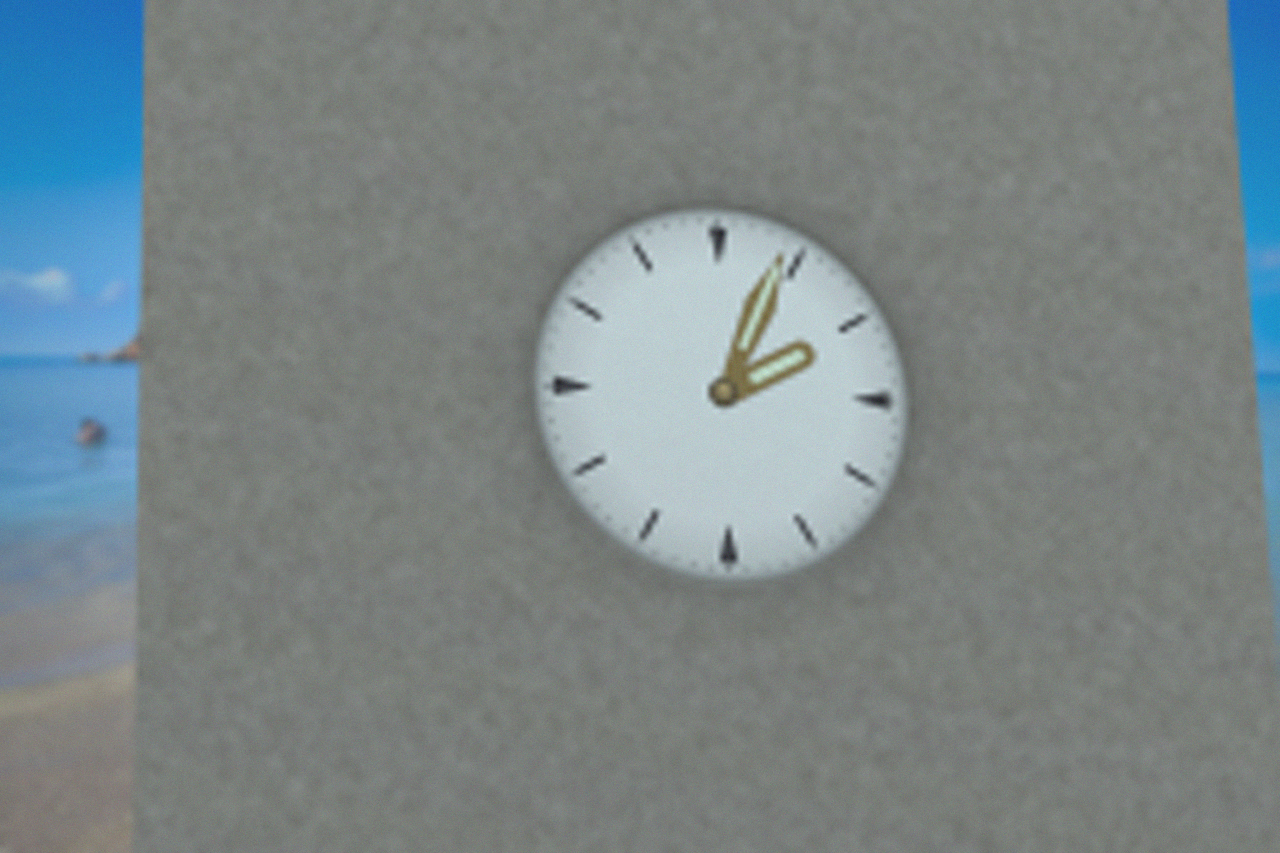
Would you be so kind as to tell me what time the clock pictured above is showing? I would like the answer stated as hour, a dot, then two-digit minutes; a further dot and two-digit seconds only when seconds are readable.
2.04
